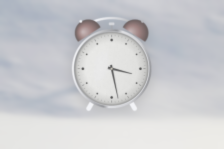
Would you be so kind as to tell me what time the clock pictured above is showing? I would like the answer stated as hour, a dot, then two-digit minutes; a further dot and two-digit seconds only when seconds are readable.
3.28
